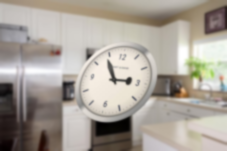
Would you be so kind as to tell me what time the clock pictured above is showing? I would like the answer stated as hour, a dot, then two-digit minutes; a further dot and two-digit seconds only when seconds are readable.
2.54
